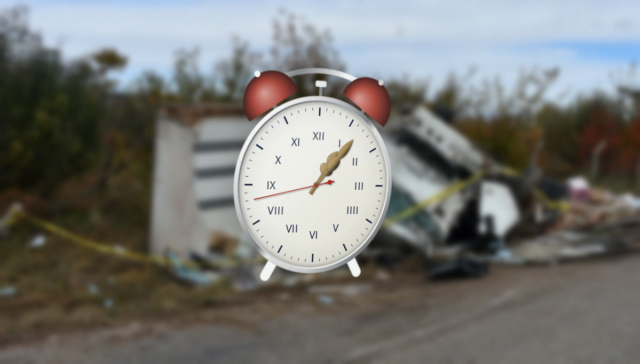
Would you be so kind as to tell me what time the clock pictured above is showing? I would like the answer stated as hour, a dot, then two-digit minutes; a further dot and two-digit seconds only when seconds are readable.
1.06.43
